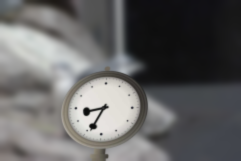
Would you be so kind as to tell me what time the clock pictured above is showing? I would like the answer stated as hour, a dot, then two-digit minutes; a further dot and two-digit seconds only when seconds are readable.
8.34
